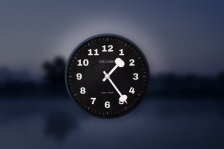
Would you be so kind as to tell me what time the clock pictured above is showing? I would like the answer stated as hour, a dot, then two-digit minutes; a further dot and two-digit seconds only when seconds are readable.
1.24
